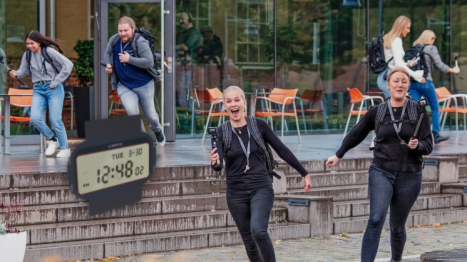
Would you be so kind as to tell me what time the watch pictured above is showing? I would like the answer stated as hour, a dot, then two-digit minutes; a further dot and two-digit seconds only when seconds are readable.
12.48
